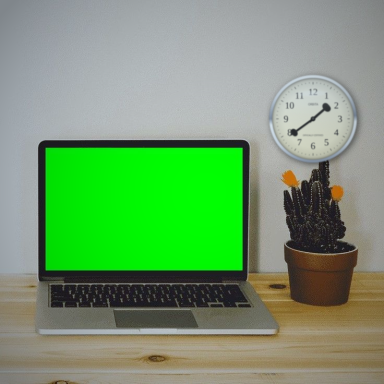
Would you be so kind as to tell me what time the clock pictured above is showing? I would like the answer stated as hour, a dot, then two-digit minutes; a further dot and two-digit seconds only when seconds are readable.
1.39
